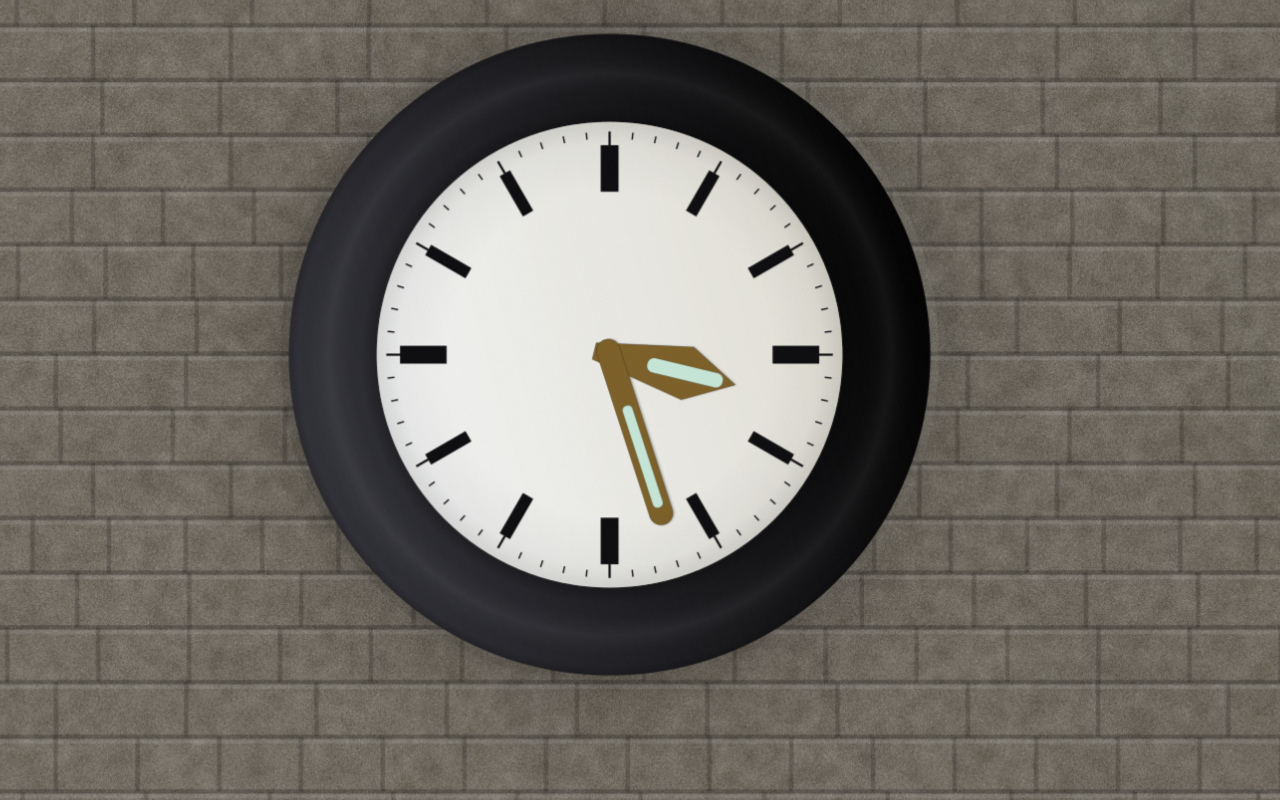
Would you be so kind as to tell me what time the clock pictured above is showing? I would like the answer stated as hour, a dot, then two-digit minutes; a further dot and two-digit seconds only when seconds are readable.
3.27
